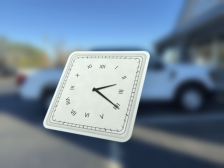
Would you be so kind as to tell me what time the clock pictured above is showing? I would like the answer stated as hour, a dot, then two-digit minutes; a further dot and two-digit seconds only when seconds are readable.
2.20
